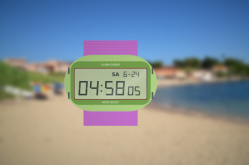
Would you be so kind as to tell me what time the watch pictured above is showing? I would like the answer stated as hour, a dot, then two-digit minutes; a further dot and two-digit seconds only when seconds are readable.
4.58.05
